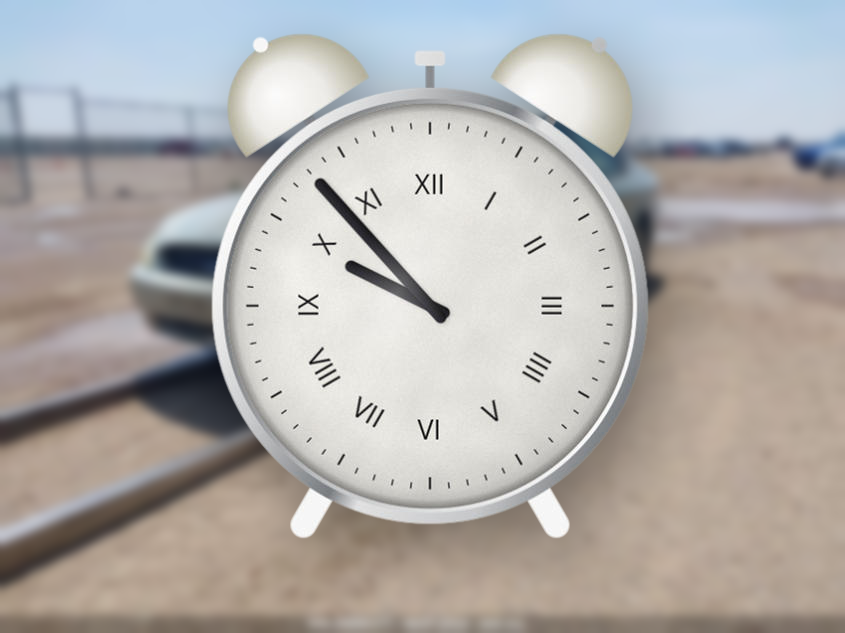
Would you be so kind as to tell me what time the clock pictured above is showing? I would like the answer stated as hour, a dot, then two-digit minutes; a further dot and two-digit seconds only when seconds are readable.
9.53
